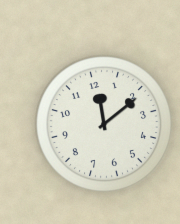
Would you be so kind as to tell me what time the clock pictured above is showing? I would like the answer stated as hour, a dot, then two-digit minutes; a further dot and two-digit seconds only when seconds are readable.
12.11
